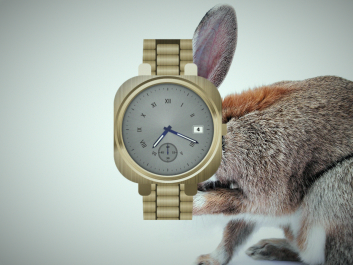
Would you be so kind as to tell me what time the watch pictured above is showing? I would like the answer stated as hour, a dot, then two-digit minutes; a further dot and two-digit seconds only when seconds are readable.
7.19
